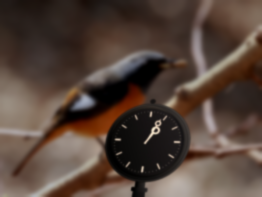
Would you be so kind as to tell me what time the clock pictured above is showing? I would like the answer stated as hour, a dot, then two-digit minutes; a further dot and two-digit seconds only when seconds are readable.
1.04
